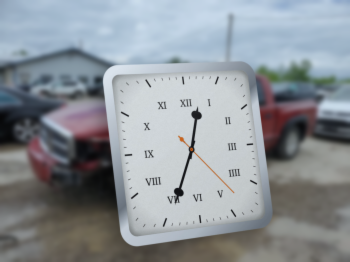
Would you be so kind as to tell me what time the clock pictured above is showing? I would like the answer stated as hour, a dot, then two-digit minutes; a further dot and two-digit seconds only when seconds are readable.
12.34.23
